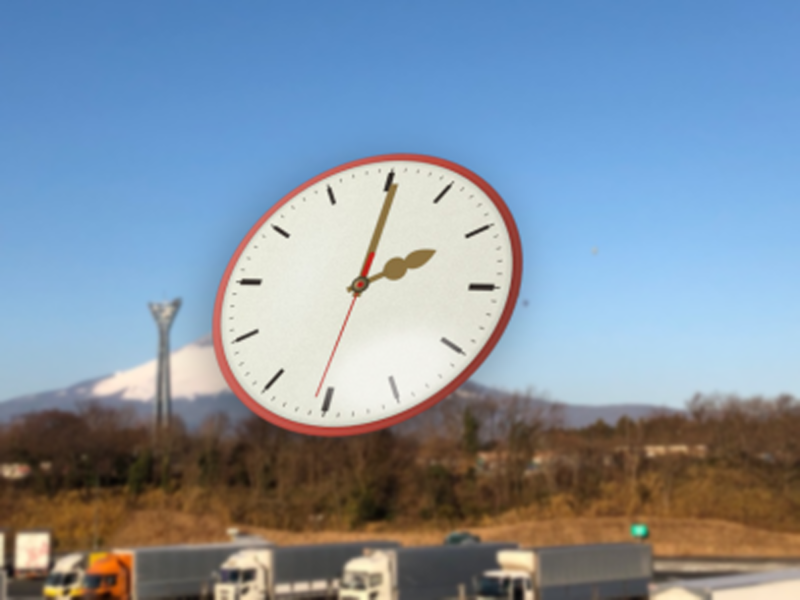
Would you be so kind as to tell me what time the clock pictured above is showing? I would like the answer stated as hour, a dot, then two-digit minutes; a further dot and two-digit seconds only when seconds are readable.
2.00.31
